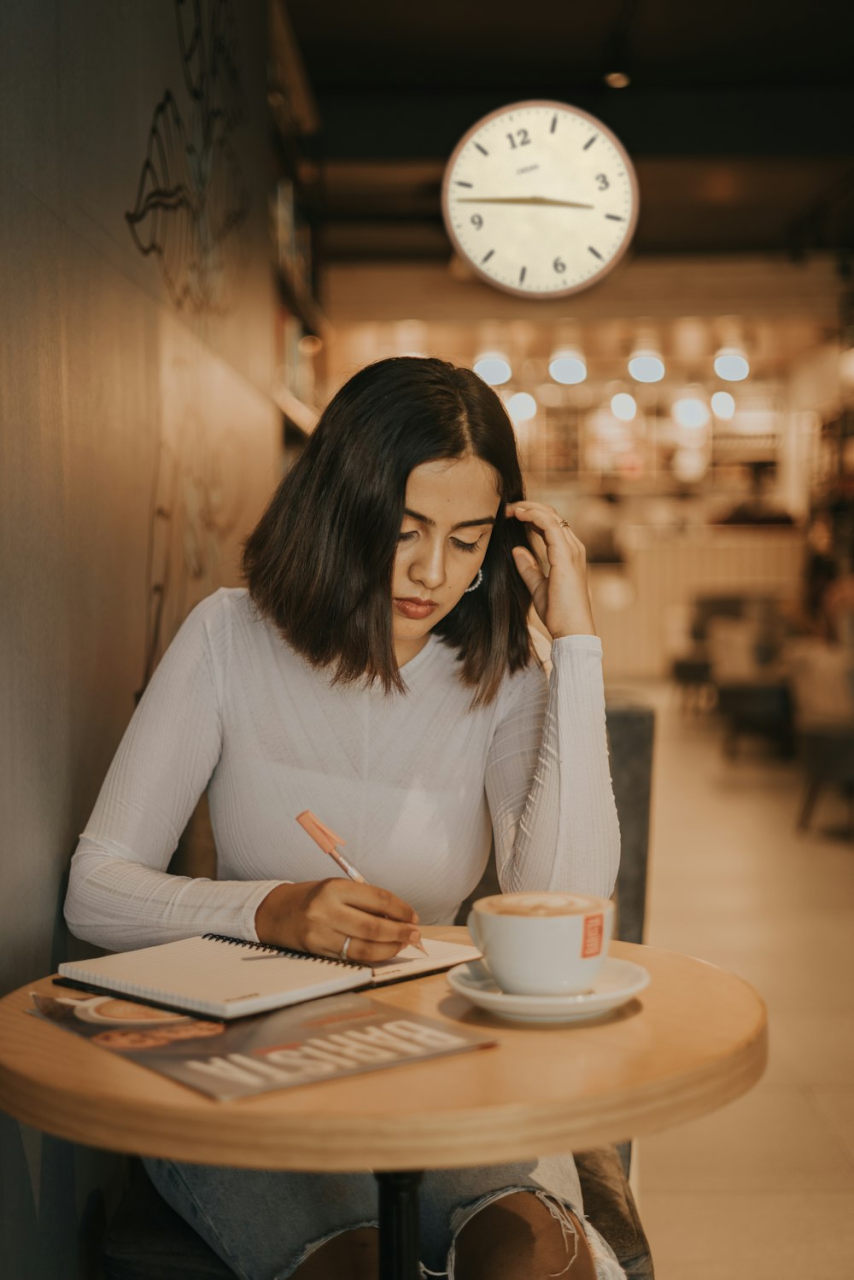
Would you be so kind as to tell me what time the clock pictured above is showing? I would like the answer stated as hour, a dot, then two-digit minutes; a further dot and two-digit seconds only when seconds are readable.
3.48
